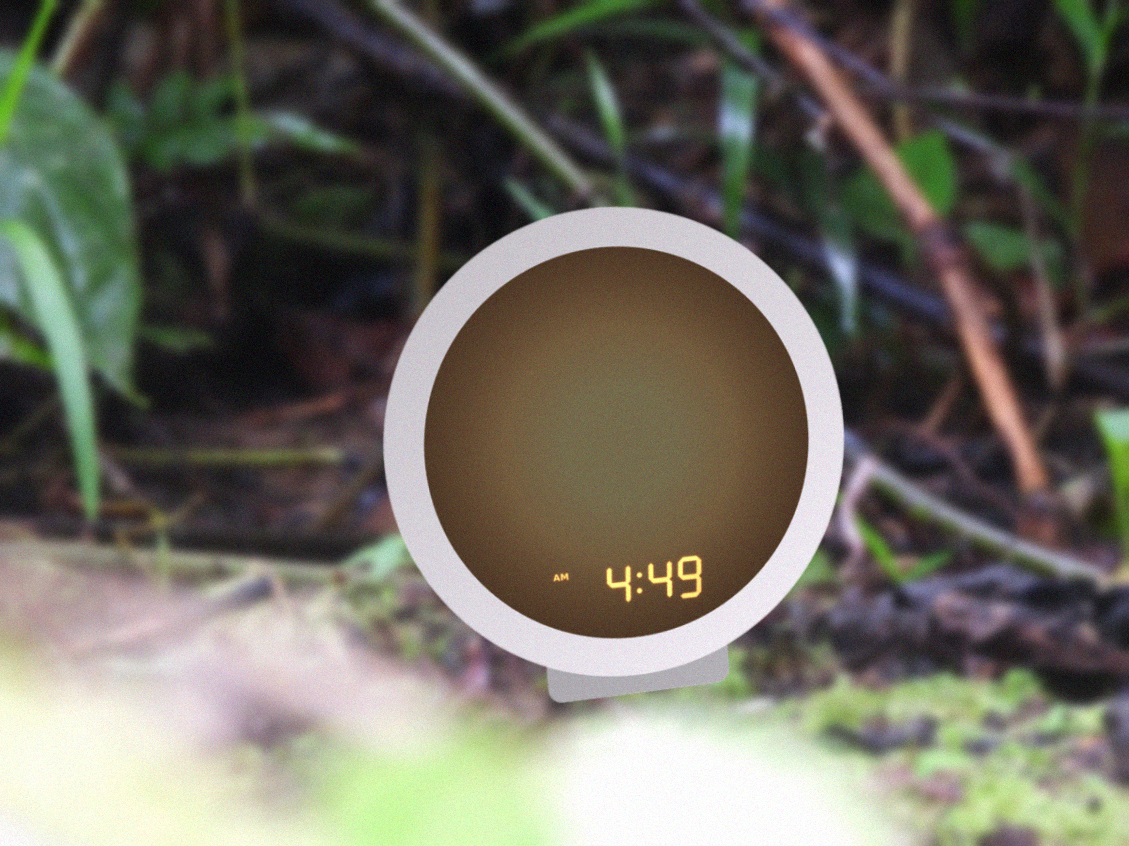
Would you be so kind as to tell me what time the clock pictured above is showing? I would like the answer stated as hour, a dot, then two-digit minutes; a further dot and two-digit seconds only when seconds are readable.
4.49
